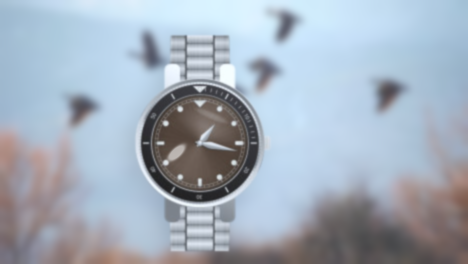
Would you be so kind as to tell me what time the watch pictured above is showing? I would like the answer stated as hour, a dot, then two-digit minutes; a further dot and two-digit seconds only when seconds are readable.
1.17
